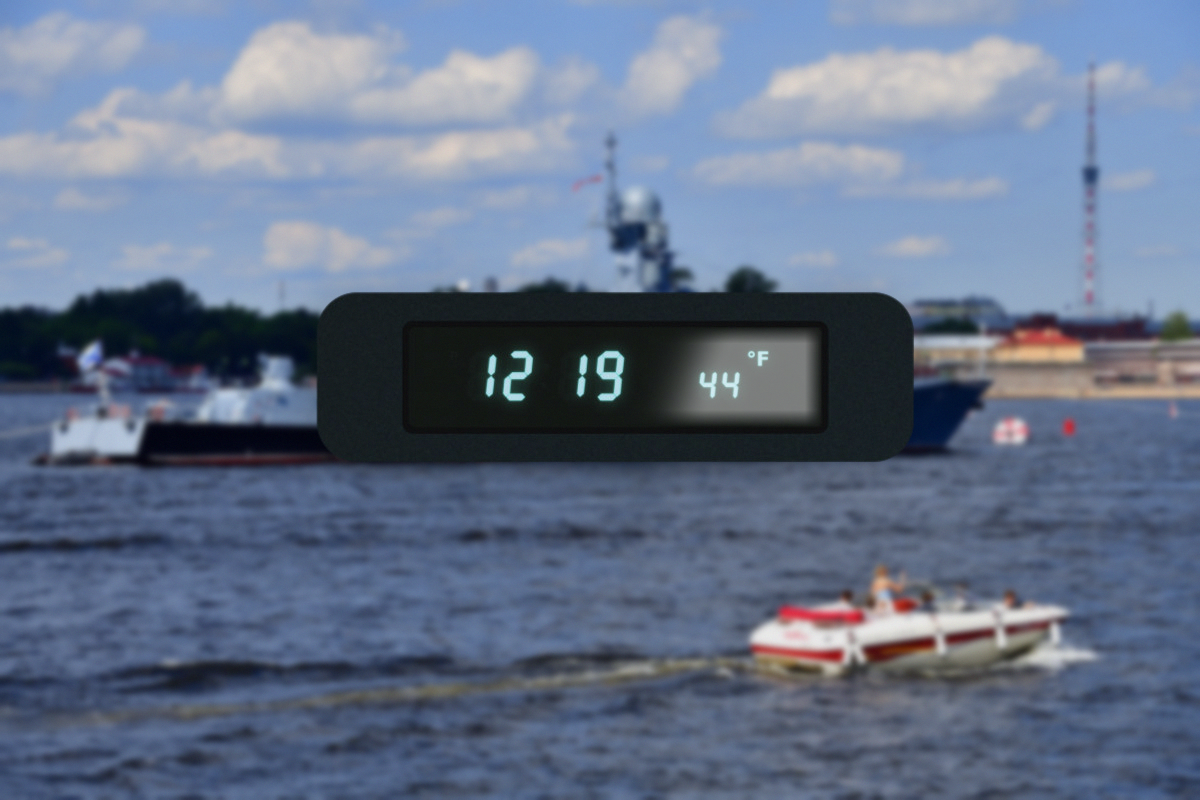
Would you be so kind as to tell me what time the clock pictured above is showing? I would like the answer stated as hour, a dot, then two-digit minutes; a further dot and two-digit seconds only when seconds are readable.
12.19
